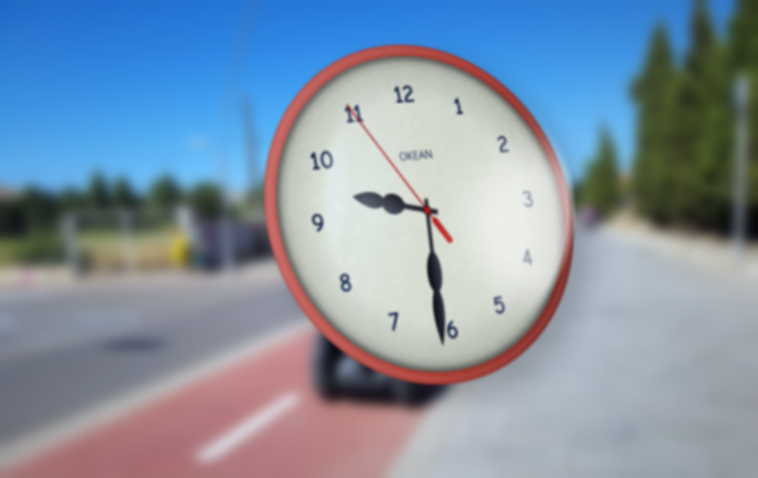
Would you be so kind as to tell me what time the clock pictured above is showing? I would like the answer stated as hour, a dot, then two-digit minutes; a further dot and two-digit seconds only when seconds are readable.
9.30.55
